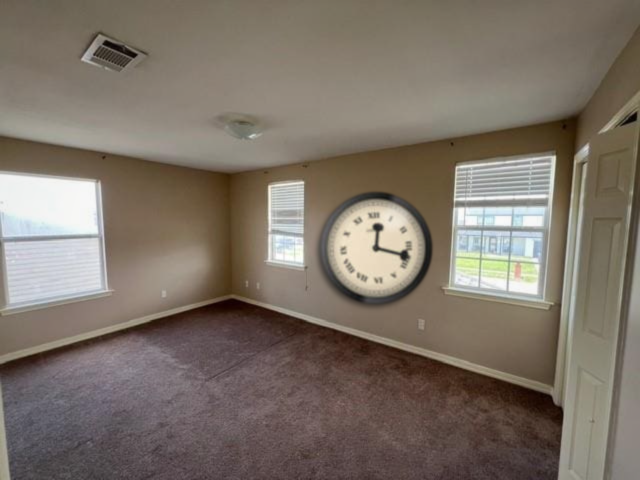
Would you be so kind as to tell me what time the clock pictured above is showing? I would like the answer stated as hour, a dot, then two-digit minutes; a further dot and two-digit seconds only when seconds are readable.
12.18
